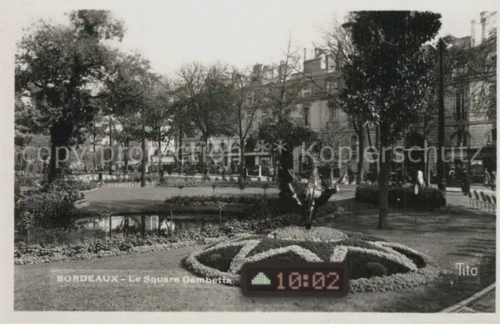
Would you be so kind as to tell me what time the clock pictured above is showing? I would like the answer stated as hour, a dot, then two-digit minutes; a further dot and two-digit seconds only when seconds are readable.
10.02
